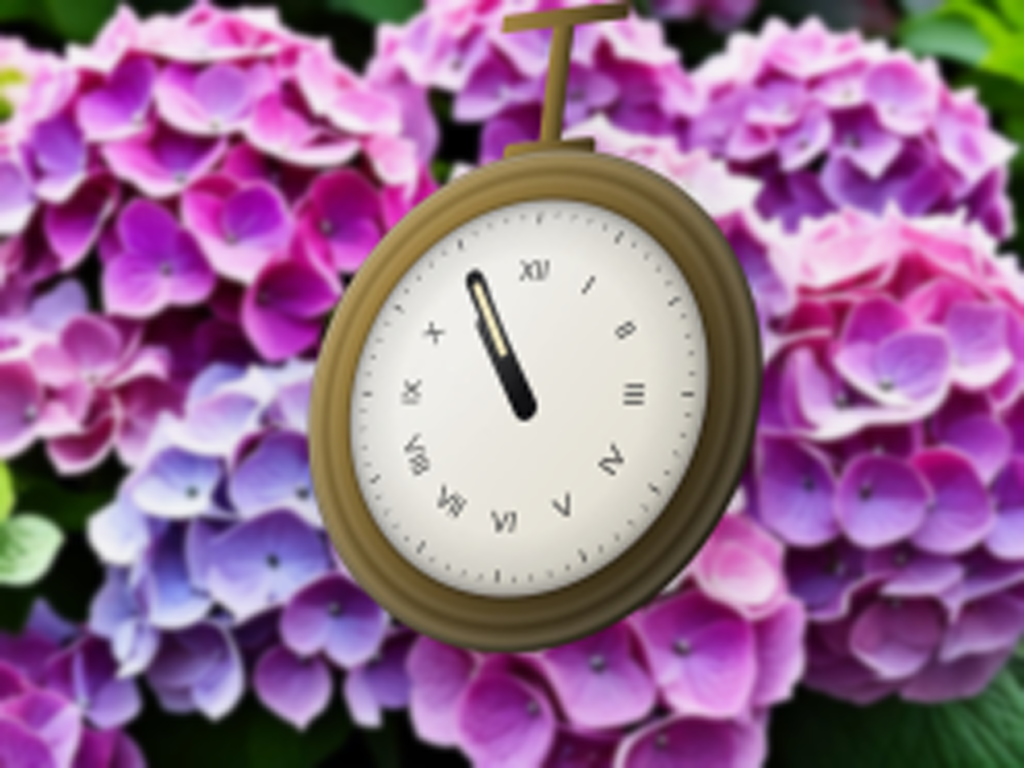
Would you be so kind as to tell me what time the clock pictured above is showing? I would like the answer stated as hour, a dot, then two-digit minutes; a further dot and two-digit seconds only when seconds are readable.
10.55
